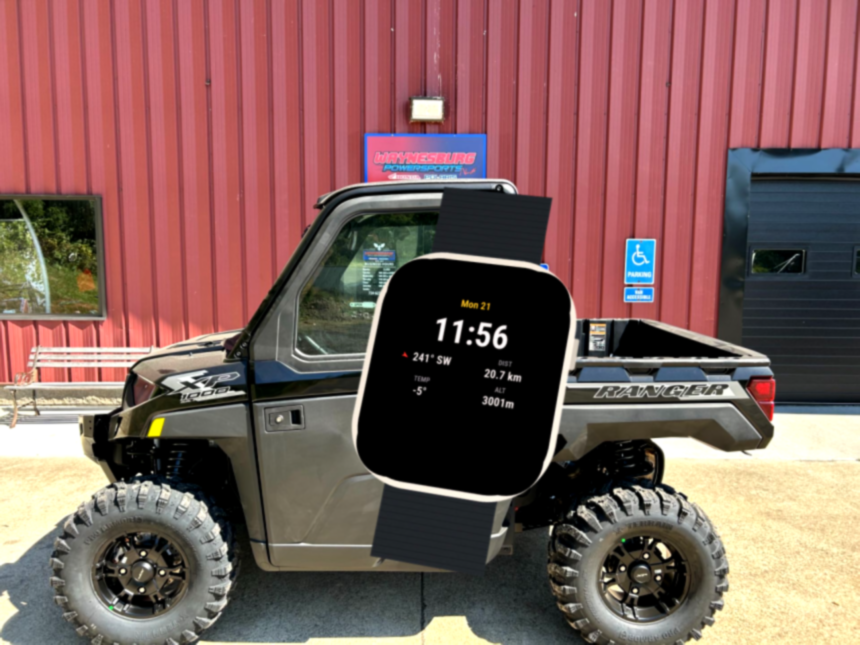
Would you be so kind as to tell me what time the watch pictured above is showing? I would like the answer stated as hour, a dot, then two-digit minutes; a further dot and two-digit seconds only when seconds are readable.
11.56
